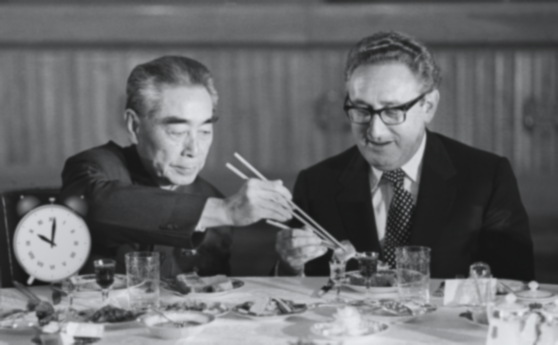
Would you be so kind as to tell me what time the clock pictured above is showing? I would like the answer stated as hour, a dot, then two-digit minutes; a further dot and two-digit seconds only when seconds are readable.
10.01
